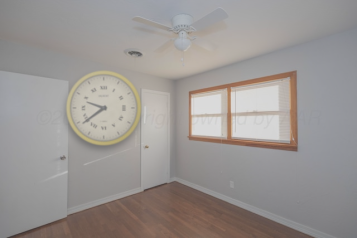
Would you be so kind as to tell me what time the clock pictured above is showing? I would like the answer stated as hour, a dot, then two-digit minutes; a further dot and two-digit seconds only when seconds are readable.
9.39
